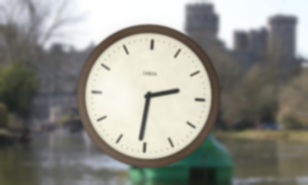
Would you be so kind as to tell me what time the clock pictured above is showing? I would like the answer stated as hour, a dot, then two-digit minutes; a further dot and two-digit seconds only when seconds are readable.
2.31
